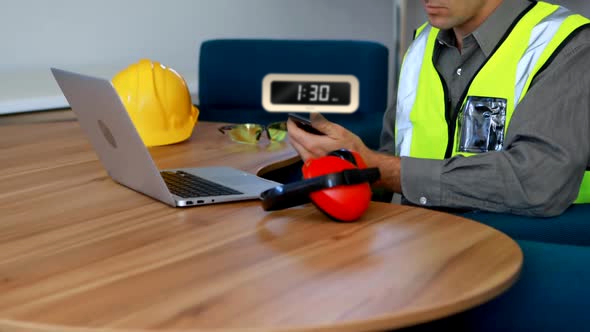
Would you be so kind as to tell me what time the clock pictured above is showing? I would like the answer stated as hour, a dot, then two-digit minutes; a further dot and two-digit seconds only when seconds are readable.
1.30
